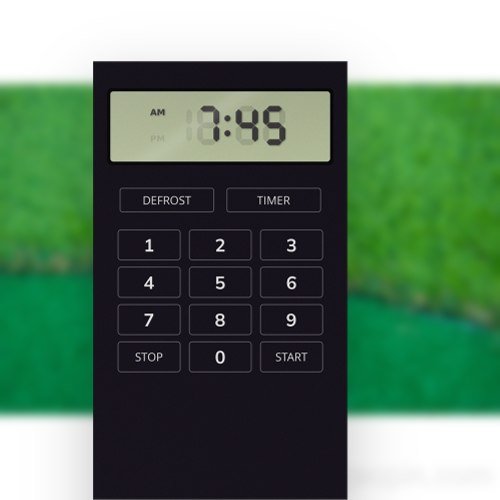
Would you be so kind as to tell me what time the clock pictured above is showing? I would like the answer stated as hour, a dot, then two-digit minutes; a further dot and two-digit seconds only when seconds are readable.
7.45
